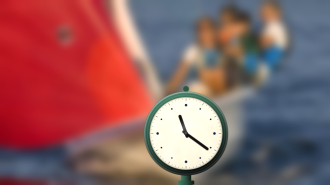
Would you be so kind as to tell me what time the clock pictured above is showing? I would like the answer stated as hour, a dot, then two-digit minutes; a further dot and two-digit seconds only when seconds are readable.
11.21
